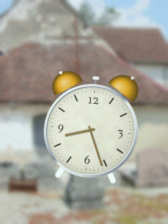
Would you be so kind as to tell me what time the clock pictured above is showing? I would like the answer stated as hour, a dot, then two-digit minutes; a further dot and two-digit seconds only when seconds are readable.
8.26
